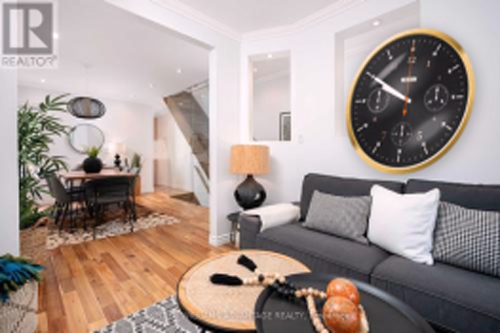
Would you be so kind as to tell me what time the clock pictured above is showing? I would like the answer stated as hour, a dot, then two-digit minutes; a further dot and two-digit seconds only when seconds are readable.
9.50
